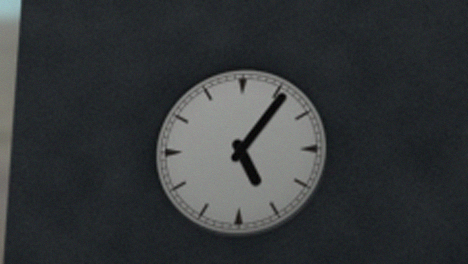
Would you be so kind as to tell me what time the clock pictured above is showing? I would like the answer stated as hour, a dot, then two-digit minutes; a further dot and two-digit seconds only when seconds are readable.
5.06
